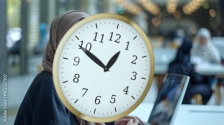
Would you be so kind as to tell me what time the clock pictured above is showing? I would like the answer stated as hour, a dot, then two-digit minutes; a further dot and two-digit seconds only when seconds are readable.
12.49
